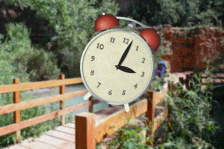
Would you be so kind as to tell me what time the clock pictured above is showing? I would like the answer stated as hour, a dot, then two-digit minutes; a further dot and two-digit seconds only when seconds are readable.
3.02
